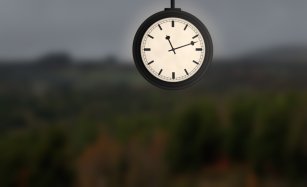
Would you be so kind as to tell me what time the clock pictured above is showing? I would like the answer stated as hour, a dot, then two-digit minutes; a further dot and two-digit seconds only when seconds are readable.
11.12
